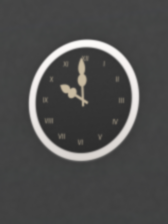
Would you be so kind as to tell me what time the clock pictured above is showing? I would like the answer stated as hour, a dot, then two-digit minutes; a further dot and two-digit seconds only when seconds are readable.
9.59
